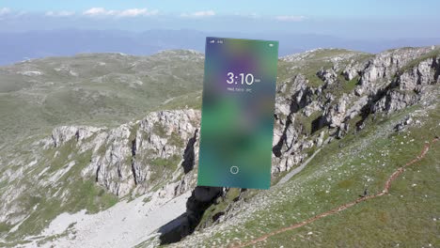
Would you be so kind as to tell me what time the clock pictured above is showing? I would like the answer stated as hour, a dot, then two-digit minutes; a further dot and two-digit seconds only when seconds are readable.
3.10
